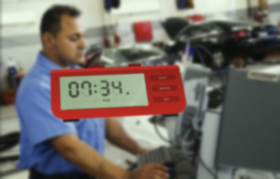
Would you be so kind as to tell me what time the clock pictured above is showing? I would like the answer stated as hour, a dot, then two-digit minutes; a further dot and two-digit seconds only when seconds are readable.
7.34
